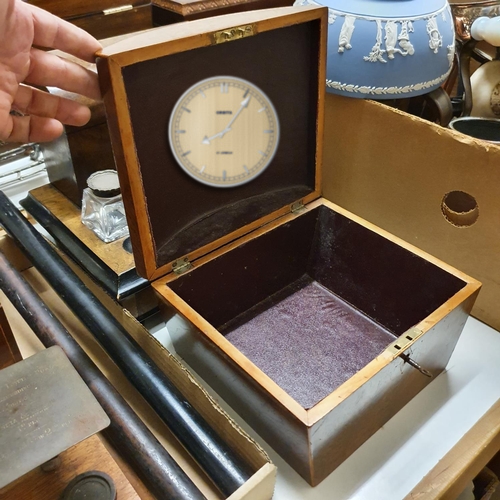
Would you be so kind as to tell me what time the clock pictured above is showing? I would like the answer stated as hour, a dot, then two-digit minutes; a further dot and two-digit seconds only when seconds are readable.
8.06
